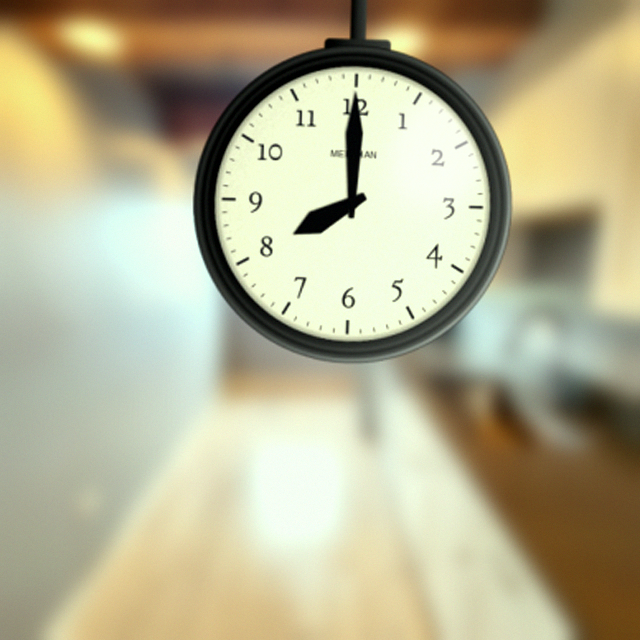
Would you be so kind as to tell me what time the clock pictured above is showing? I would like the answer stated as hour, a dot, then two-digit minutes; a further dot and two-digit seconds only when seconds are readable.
8.00
